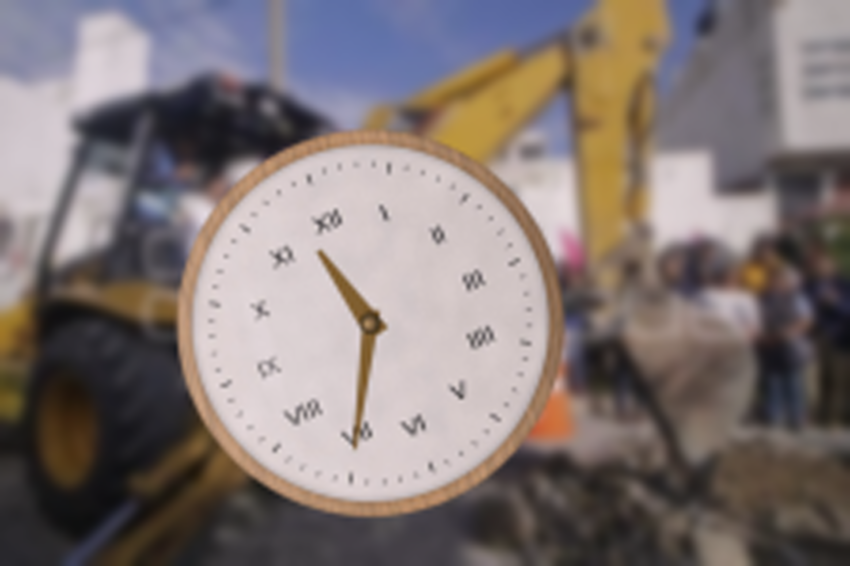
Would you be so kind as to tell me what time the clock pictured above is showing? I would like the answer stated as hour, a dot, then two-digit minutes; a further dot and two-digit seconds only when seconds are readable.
11.35
